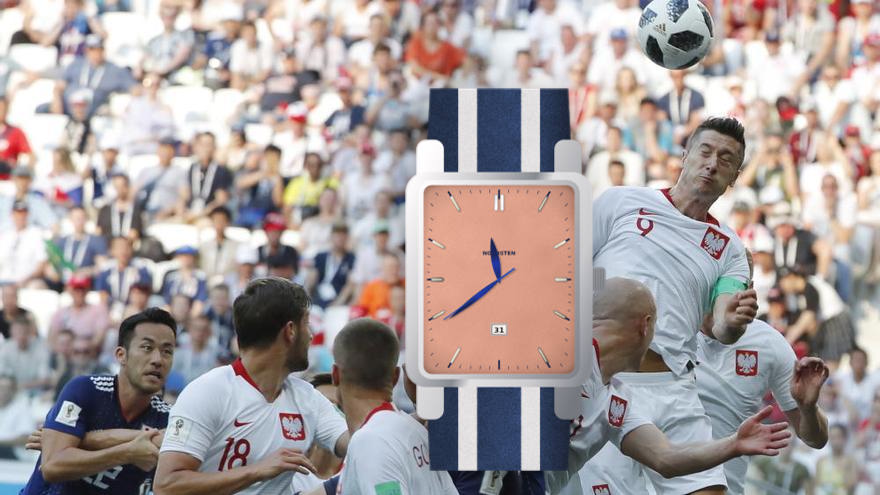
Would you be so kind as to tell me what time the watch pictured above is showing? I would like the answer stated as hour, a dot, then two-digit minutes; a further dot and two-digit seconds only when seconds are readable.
11.38.39
